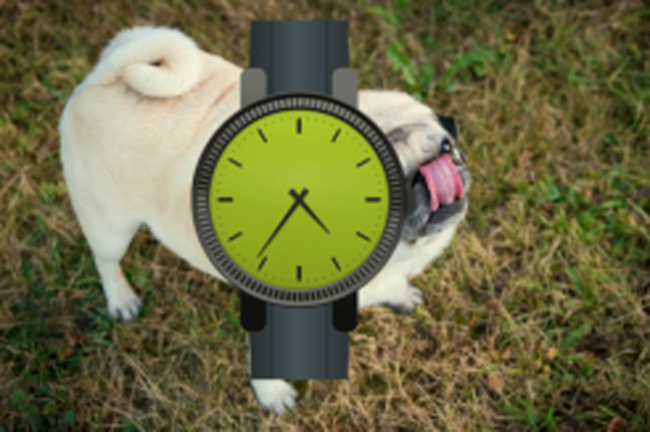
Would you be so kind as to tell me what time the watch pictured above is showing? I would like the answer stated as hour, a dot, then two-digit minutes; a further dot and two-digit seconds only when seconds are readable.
4.36
